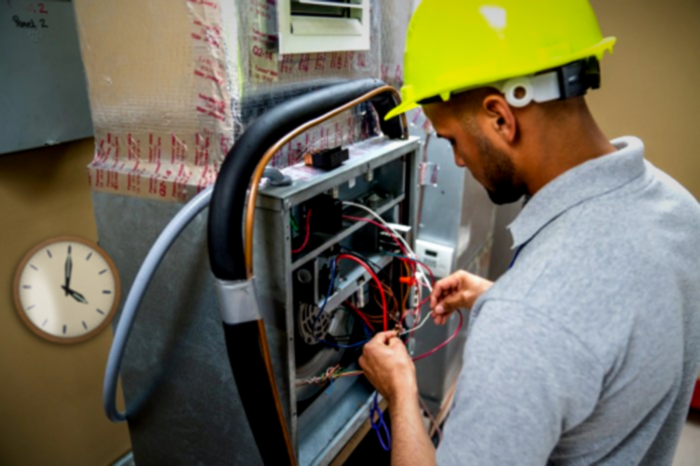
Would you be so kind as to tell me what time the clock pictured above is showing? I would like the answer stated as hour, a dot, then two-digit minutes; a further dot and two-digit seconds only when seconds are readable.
4.00
